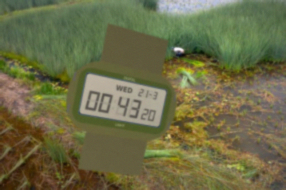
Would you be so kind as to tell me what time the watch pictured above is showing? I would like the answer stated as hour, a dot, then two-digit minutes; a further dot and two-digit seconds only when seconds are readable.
0.43.20
